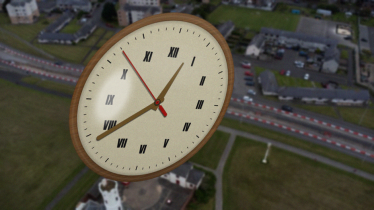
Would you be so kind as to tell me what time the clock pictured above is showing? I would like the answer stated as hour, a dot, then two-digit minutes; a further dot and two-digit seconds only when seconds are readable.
12.38.52
